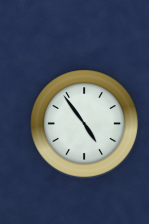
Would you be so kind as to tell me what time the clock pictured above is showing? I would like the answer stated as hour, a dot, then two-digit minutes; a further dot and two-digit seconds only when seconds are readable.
4.54
